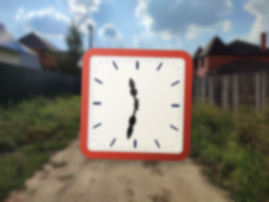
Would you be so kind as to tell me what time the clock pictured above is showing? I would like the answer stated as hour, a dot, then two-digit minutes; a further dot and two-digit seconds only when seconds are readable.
11.32
